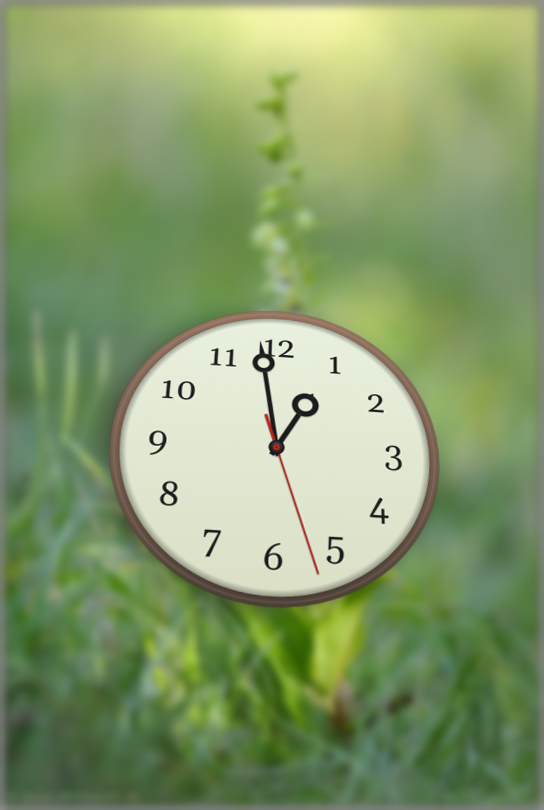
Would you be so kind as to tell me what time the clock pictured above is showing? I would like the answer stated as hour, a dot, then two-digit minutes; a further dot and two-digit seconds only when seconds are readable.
12.58.27
